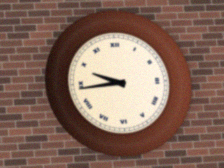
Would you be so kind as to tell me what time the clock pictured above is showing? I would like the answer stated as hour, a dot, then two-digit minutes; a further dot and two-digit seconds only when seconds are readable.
9.44
